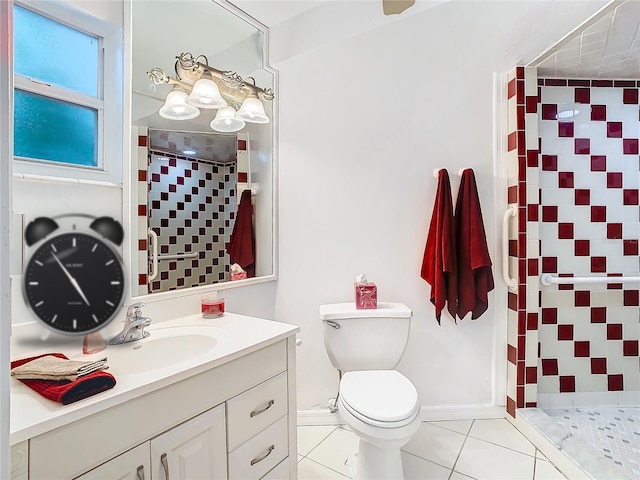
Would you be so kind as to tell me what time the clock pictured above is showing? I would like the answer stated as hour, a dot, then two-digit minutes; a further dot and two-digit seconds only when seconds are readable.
4.54
